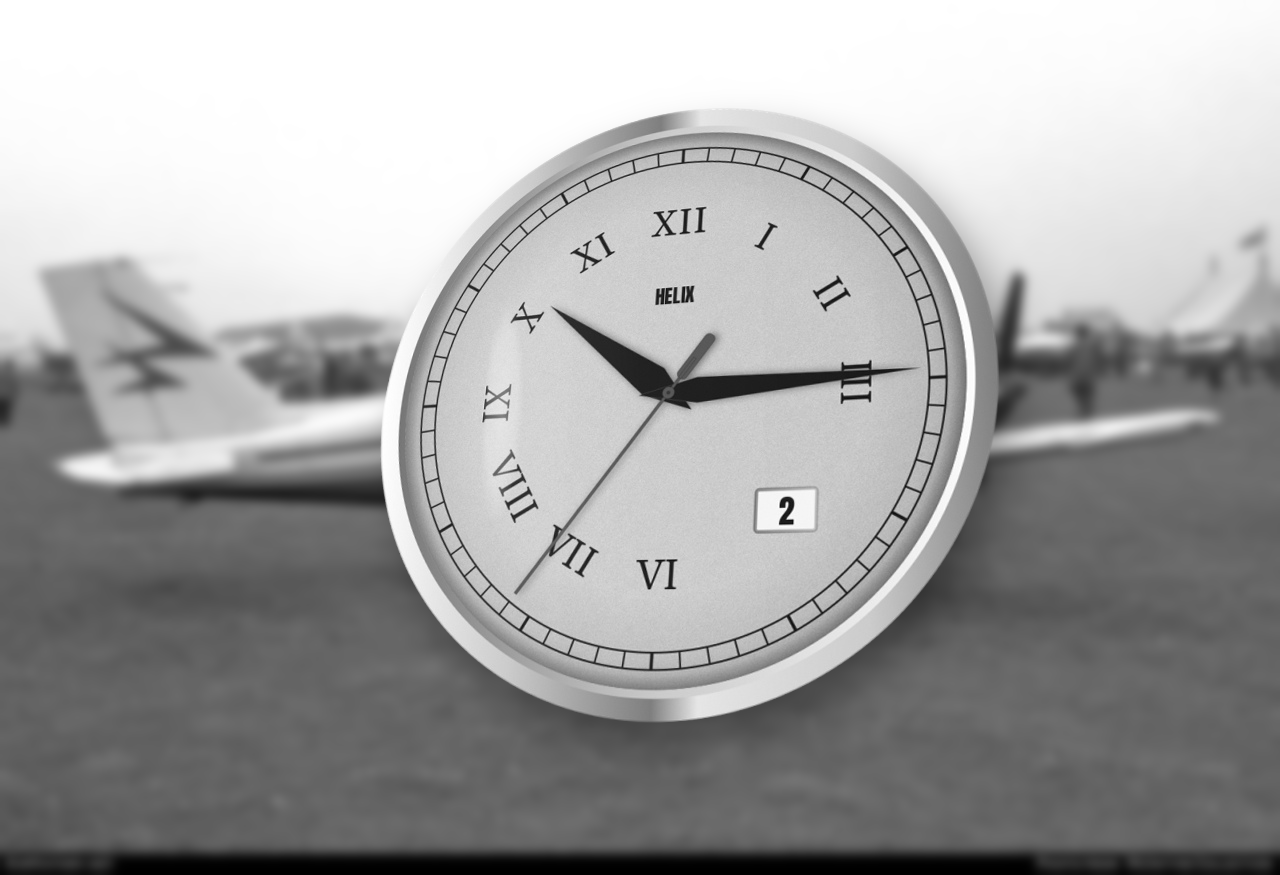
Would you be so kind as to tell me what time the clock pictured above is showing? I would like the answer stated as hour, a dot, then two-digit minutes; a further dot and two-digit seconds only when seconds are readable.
10.14.36
